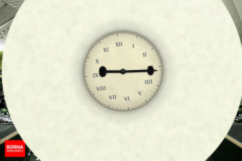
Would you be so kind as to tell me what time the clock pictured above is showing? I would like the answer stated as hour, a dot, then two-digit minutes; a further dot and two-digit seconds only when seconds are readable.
9.16
